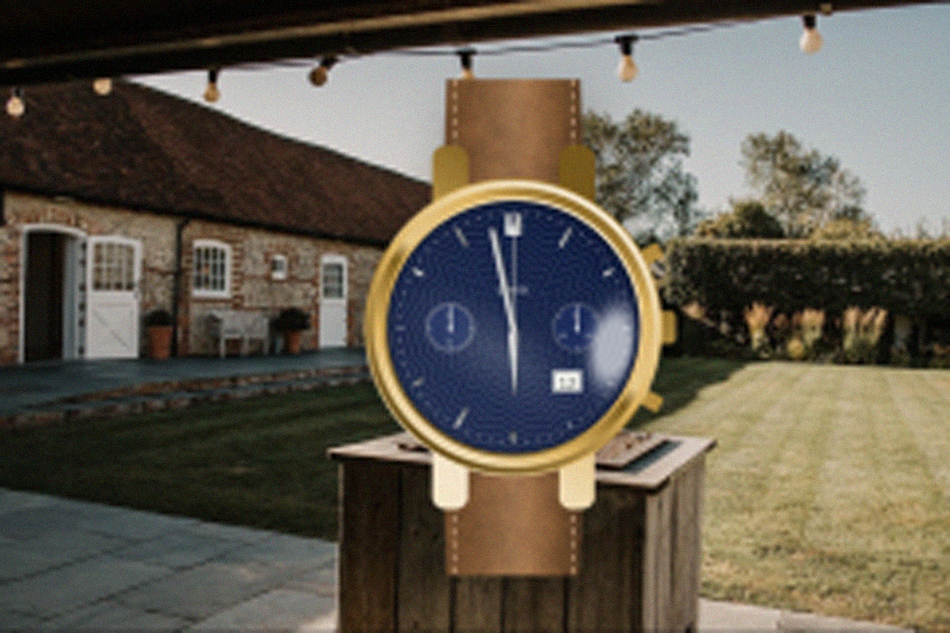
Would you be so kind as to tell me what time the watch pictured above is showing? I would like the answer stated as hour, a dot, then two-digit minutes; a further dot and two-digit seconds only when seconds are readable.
5.58
